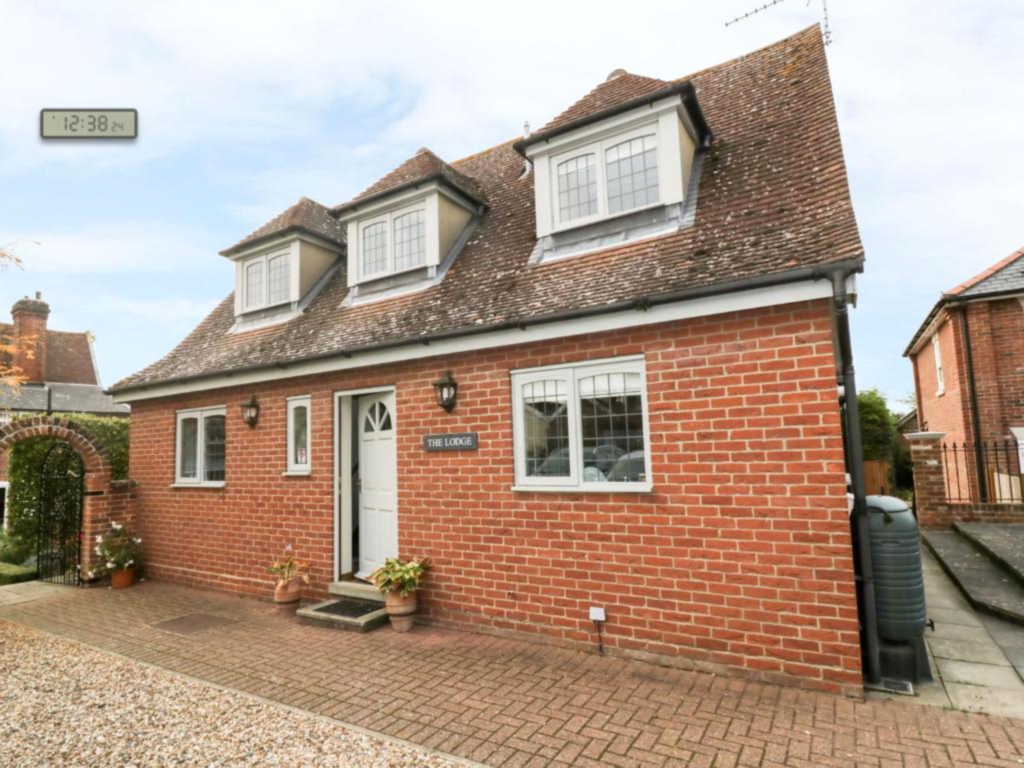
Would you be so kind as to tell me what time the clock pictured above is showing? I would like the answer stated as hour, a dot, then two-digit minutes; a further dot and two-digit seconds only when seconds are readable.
12.38
